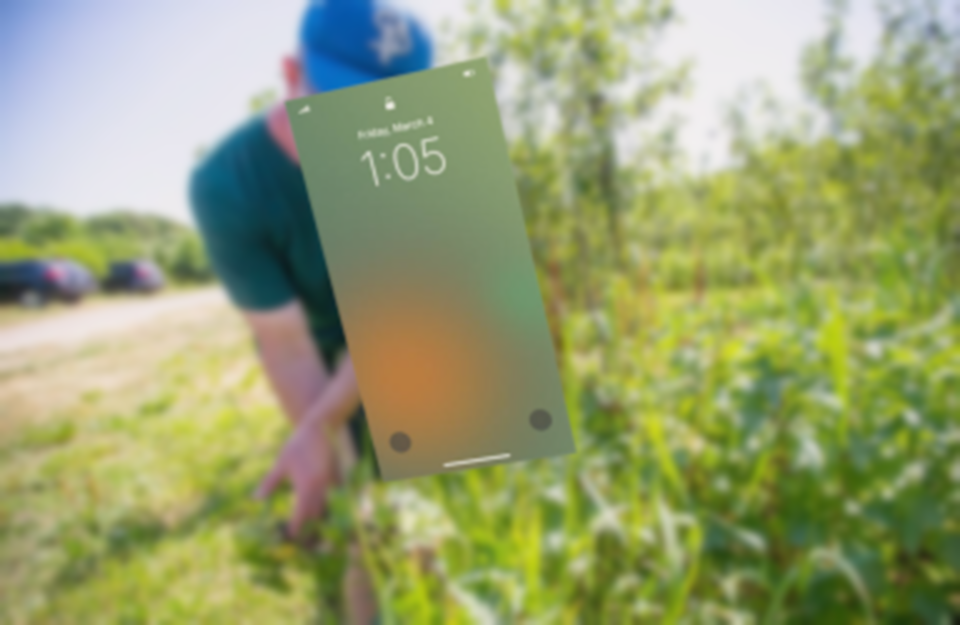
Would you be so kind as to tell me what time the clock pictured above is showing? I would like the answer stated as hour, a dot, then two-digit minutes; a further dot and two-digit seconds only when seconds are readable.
1.05
